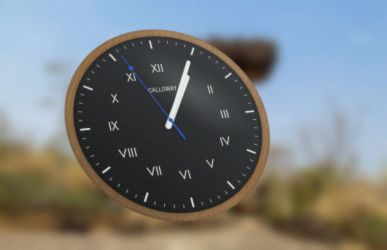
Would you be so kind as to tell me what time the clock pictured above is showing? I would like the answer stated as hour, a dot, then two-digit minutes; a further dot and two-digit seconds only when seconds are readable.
1.04.56
